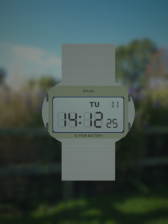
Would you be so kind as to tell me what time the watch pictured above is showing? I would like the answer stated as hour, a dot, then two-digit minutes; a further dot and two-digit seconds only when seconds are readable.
14.12.25
